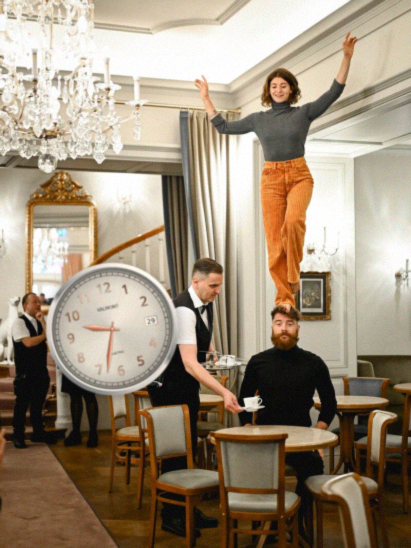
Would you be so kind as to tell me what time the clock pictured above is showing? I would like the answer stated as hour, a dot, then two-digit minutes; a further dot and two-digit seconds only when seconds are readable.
9.33
